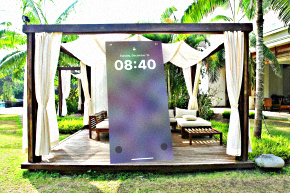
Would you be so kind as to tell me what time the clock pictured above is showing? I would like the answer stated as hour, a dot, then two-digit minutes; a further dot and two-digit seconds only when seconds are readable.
8.40
